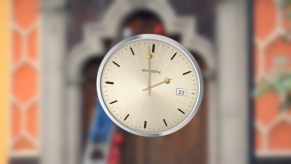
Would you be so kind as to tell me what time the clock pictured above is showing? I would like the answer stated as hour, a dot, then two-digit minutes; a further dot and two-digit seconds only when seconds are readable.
1.59
